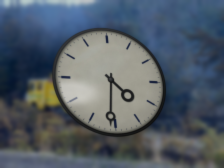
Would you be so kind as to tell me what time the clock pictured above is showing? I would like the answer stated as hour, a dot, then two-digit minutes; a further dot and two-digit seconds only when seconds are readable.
4.31
